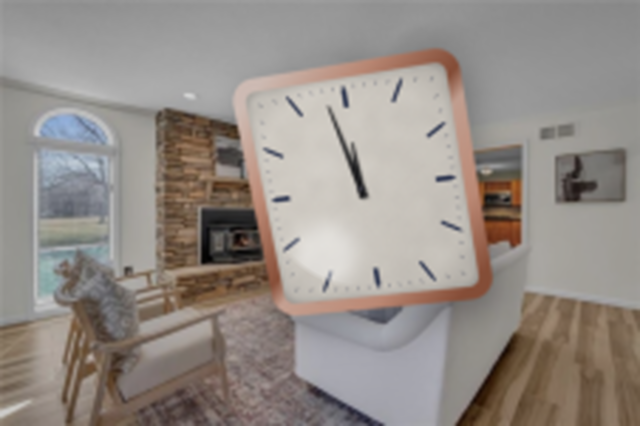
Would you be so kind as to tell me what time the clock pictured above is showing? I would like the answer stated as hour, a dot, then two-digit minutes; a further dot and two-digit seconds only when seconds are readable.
11.58
